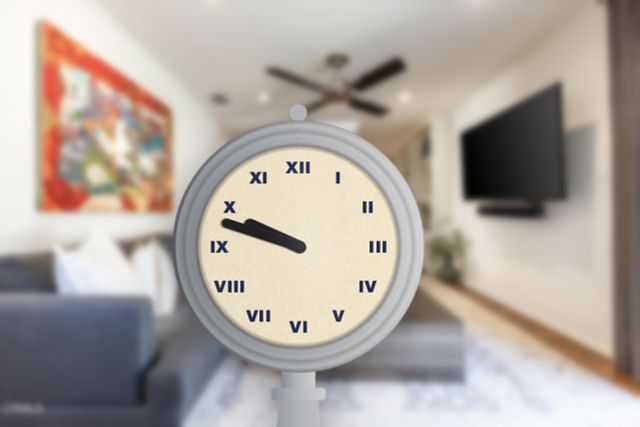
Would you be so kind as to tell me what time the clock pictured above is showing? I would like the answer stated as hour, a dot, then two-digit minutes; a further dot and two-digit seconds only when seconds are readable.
9.48
